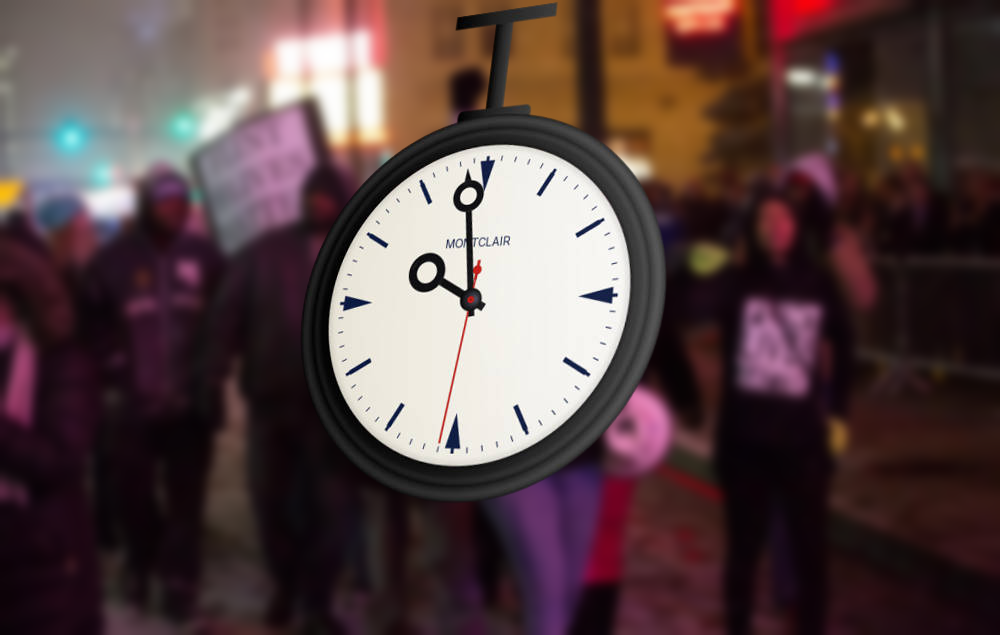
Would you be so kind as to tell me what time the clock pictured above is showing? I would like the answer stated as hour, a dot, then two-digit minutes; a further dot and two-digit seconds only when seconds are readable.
9.58.31
